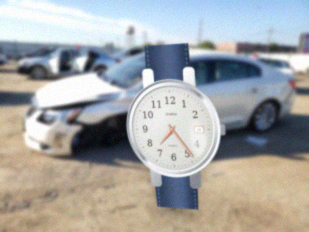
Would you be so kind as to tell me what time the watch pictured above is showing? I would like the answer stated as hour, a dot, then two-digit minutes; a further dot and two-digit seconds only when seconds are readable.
7.24
